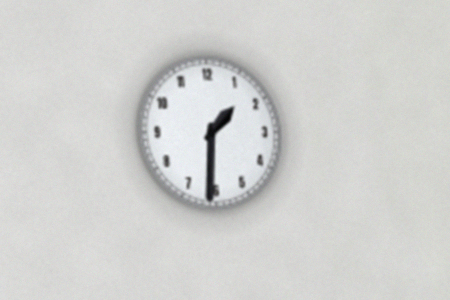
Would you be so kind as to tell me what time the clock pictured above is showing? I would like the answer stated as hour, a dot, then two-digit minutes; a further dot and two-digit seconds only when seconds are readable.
1.31
